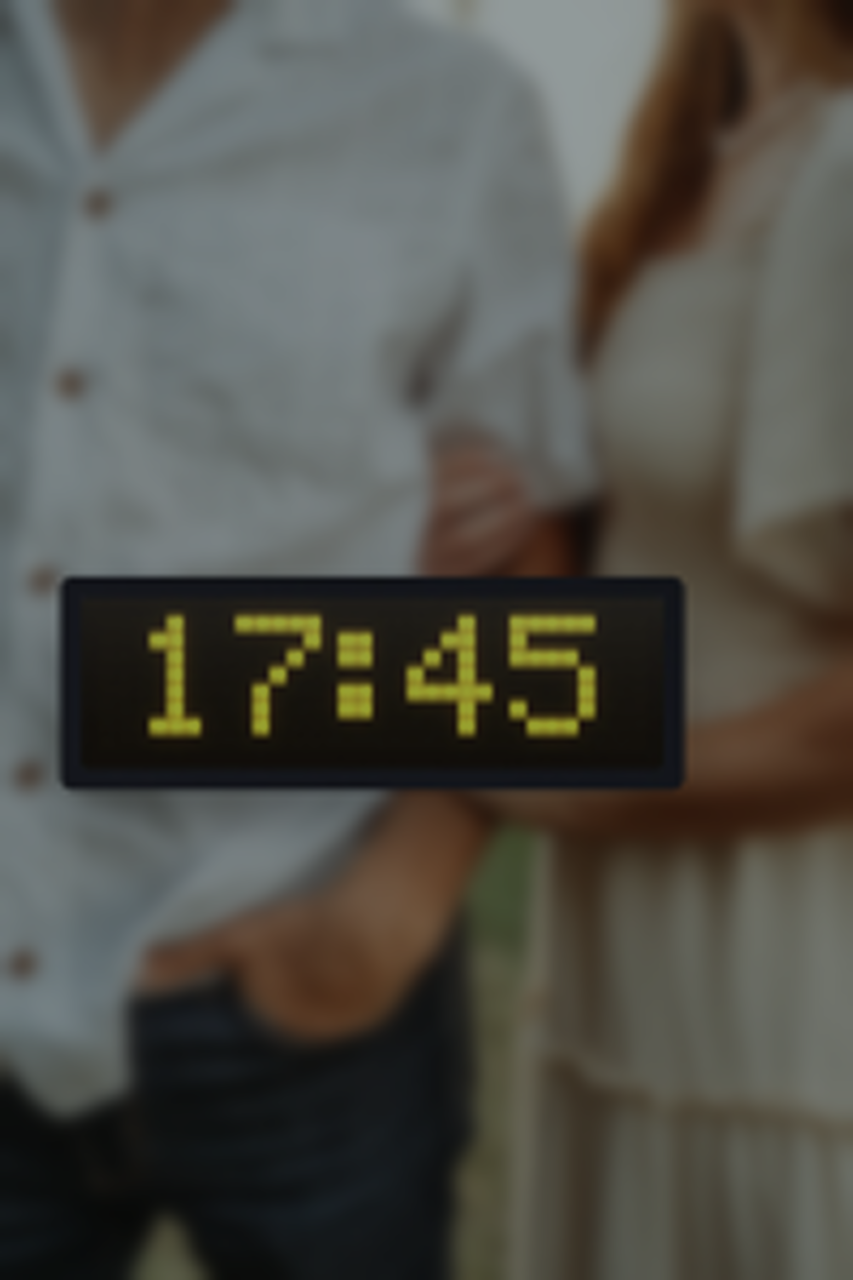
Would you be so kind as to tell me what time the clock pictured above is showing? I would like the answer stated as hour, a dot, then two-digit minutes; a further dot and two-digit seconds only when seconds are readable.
17.45
